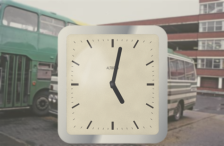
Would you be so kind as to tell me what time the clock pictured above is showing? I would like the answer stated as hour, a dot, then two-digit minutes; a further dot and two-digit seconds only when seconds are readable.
5.02
